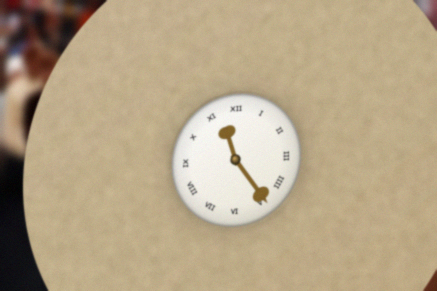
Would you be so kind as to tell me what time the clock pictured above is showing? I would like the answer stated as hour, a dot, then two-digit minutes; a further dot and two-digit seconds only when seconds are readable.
11.24
